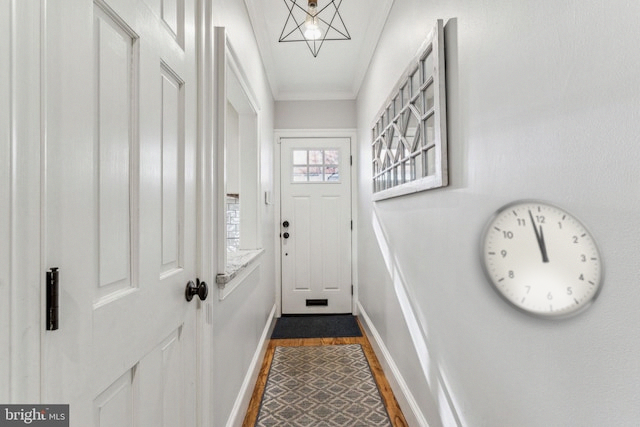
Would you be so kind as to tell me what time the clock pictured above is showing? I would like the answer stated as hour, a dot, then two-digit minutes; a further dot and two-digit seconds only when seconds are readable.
11.58
